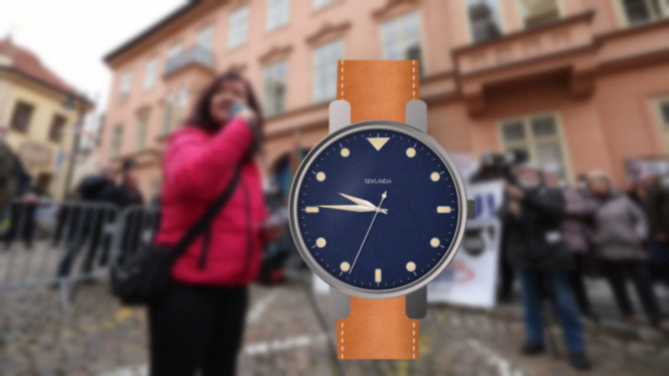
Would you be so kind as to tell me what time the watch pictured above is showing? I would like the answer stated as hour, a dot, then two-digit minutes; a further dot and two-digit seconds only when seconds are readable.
9.45.34
